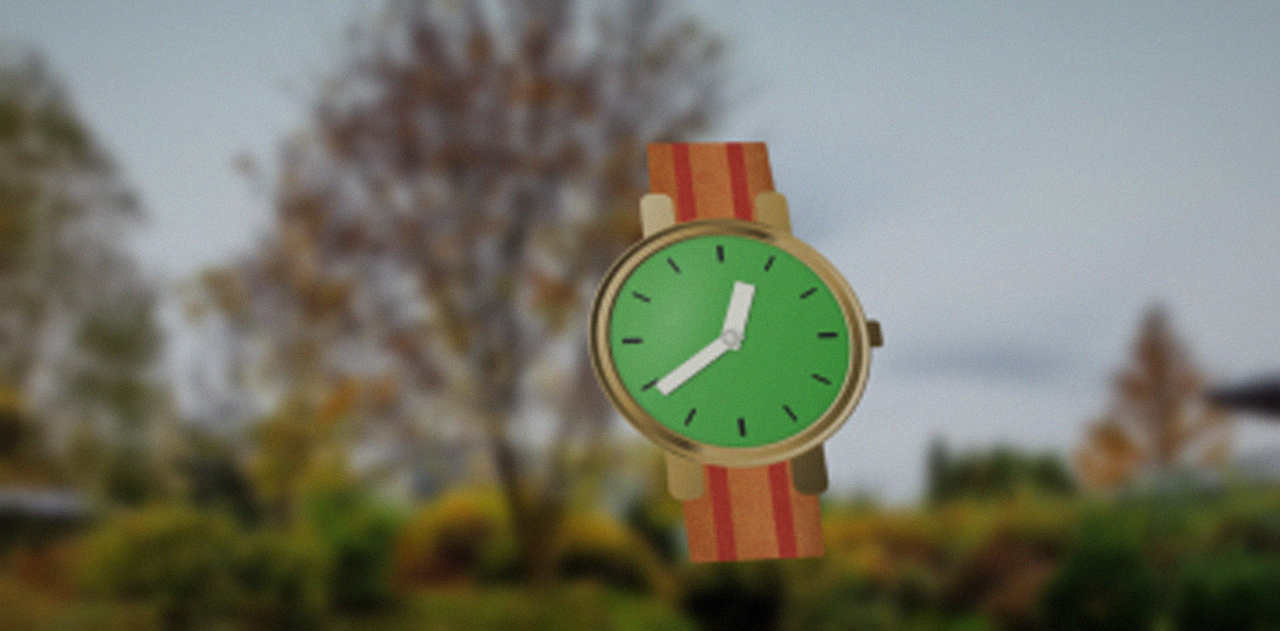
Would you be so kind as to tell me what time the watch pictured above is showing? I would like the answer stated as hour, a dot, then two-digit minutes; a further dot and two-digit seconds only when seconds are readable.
12.39
